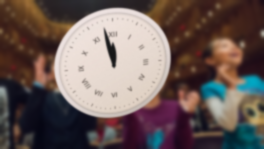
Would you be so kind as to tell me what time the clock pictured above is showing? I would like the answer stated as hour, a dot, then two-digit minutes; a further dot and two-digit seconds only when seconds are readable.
11.58
